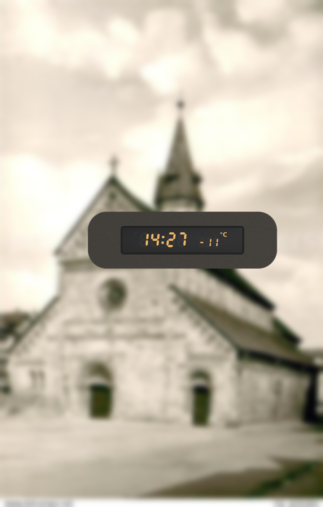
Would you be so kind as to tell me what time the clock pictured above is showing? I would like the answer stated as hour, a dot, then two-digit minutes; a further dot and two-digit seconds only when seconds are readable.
14.27
